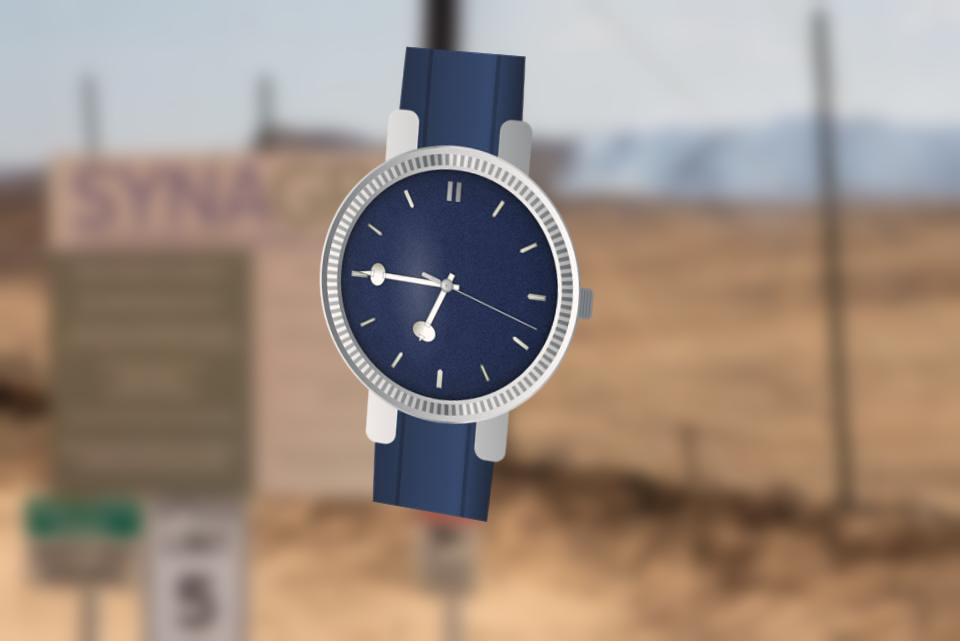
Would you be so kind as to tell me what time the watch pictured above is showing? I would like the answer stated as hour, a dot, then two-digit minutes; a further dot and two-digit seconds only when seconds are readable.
6.45.18
